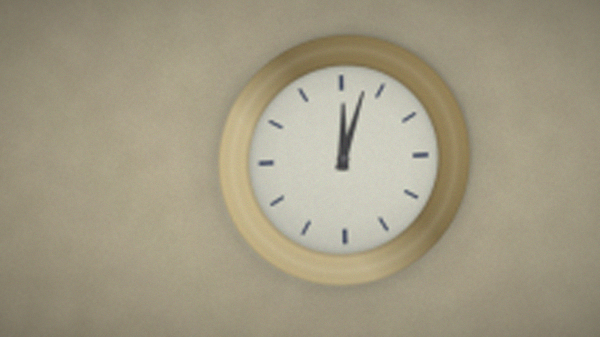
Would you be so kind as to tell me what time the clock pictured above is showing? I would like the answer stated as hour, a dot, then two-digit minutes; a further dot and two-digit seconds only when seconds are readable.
12.03
